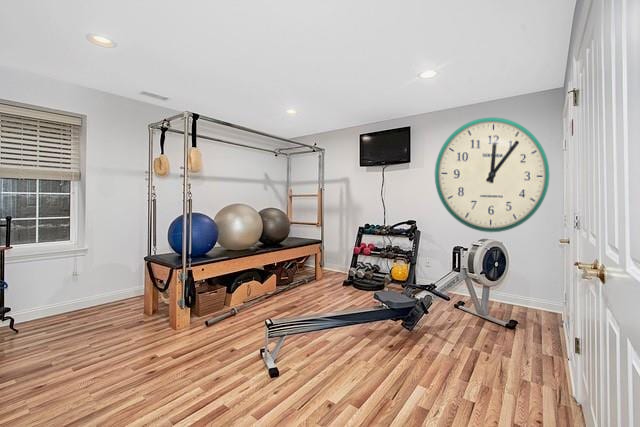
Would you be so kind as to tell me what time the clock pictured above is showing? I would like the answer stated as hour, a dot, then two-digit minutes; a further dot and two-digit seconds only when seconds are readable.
12.06
